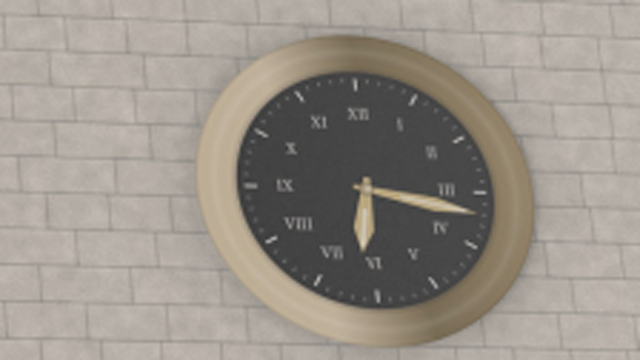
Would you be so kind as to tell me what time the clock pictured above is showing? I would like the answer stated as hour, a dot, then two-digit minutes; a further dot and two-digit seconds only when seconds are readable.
6.17
